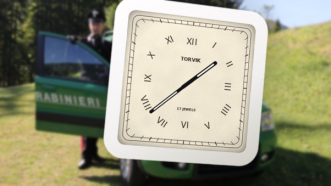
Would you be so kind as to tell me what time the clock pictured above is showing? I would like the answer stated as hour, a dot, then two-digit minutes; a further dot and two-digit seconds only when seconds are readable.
1.38
